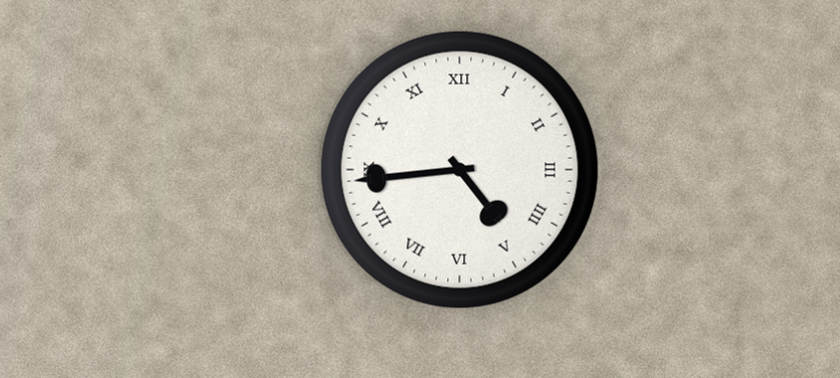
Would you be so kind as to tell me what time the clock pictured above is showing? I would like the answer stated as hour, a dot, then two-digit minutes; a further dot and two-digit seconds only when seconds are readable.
4.44
